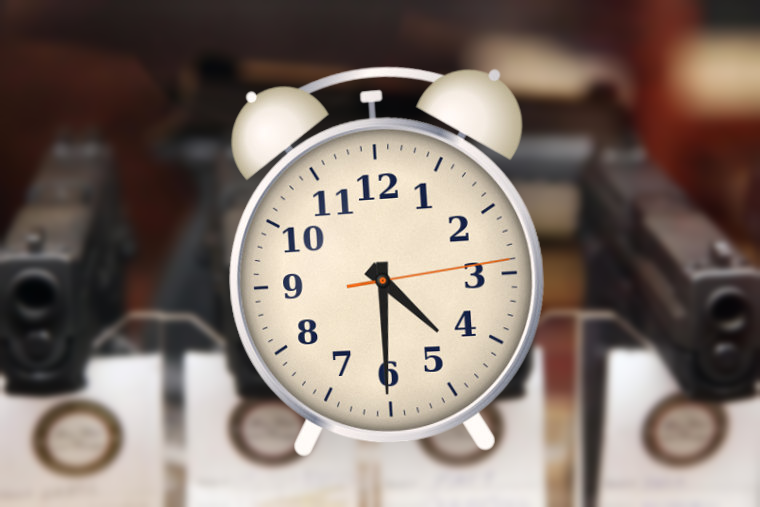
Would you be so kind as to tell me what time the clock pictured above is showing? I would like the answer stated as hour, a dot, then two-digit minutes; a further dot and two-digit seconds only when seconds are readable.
4.30.14
